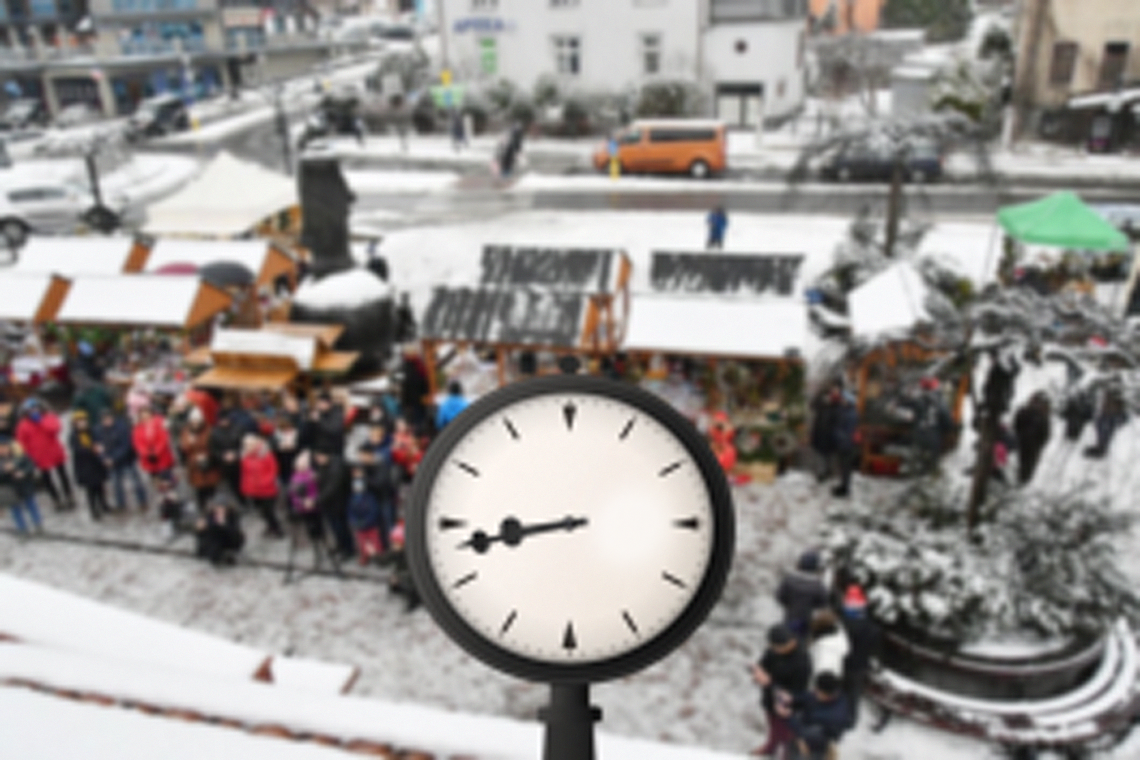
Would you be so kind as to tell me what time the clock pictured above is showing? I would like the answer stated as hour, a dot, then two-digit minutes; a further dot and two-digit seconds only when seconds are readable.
8.43
